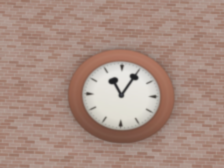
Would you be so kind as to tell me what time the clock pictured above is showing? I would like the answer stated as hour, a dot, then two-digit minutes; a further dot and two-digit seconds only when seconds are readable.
11.05
